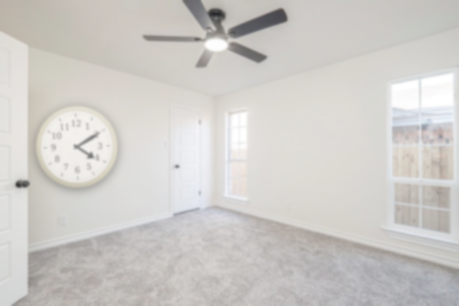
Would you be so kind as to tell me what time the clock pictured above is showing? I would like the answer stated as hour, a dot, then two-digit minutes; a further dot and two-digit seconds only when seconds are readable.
4.10
